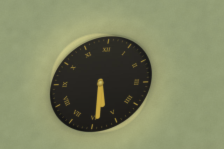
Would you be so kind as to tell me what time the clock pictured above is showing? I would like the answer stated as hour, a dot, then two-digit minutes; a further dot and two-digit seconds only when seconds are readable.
5.29
